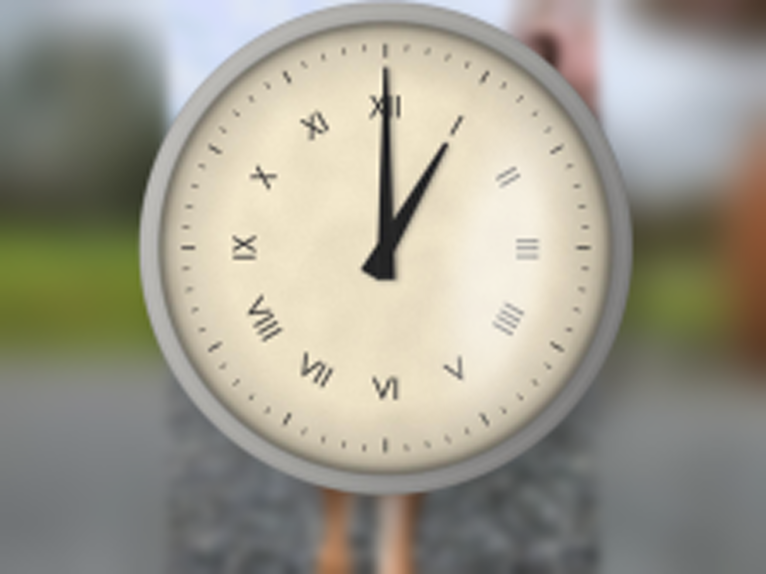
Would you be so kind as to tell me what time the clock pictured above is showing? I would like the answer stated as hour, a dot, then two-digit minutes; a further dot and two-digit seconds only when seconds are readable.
1.00
